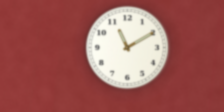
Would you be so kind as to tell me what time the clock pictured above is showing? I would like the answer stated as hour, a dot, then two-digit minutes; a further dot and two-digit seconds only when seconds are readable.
11.10
